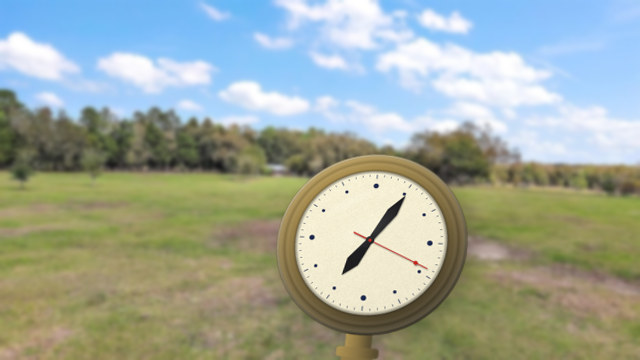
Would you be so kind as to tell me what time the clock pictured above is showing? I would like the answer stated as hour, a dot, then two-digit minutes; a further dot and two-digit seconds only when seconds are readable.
7.05.19
